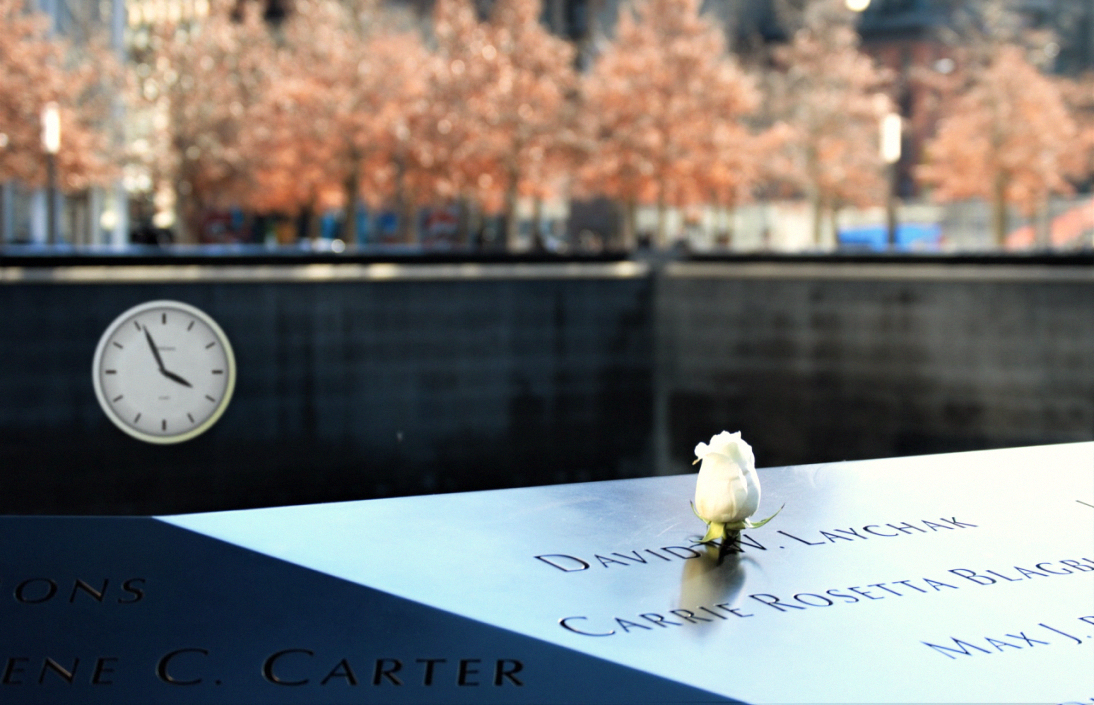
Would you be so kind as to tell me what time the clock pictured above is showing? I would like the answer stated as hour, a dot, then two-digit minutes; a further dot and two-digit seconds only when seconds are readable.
3.56
